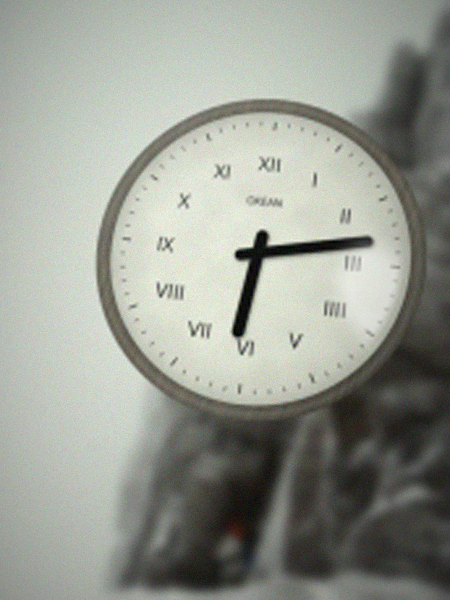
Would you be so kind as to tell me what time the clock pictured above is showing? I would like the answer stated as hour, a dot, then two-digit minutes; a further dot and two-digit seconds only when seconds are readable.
6.13
